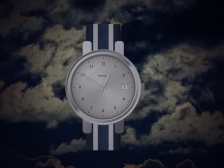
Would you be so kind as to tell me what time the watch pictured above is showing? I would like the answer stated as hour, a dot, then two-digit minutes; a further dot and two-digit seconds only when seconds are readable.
12.50
